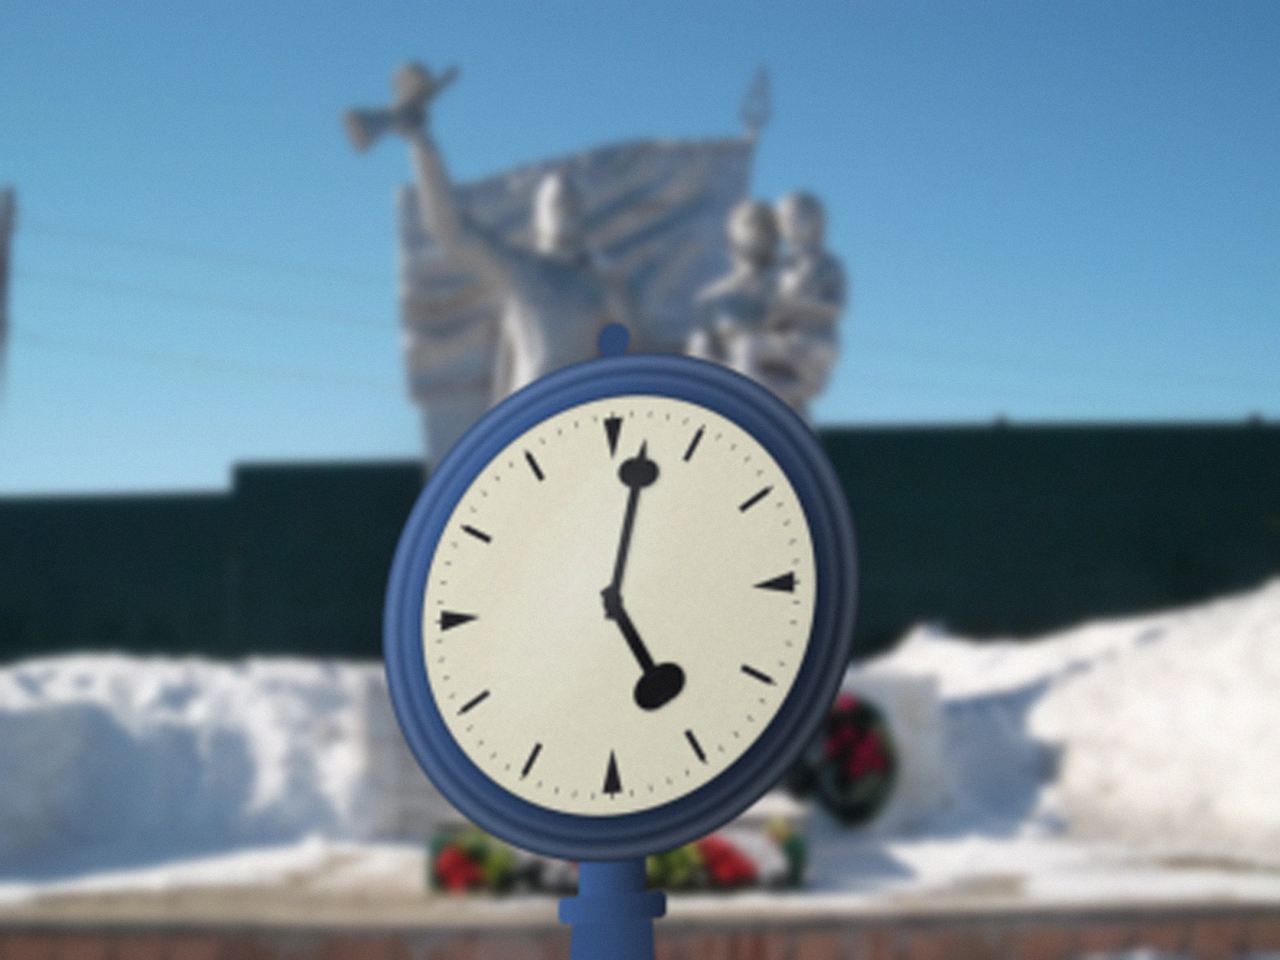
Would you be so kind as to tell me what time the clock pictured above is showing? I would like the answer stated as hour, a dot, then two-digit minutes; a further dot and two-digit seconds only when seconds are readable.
5.02
